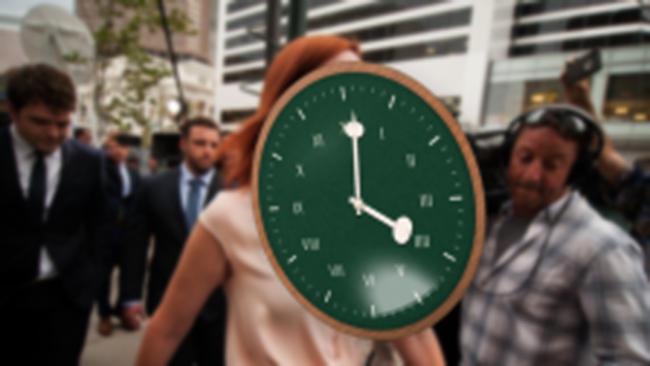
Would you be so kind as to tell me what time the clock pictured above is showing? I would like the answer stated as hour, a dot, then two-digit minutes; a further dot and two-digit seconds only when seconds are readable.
4.01
